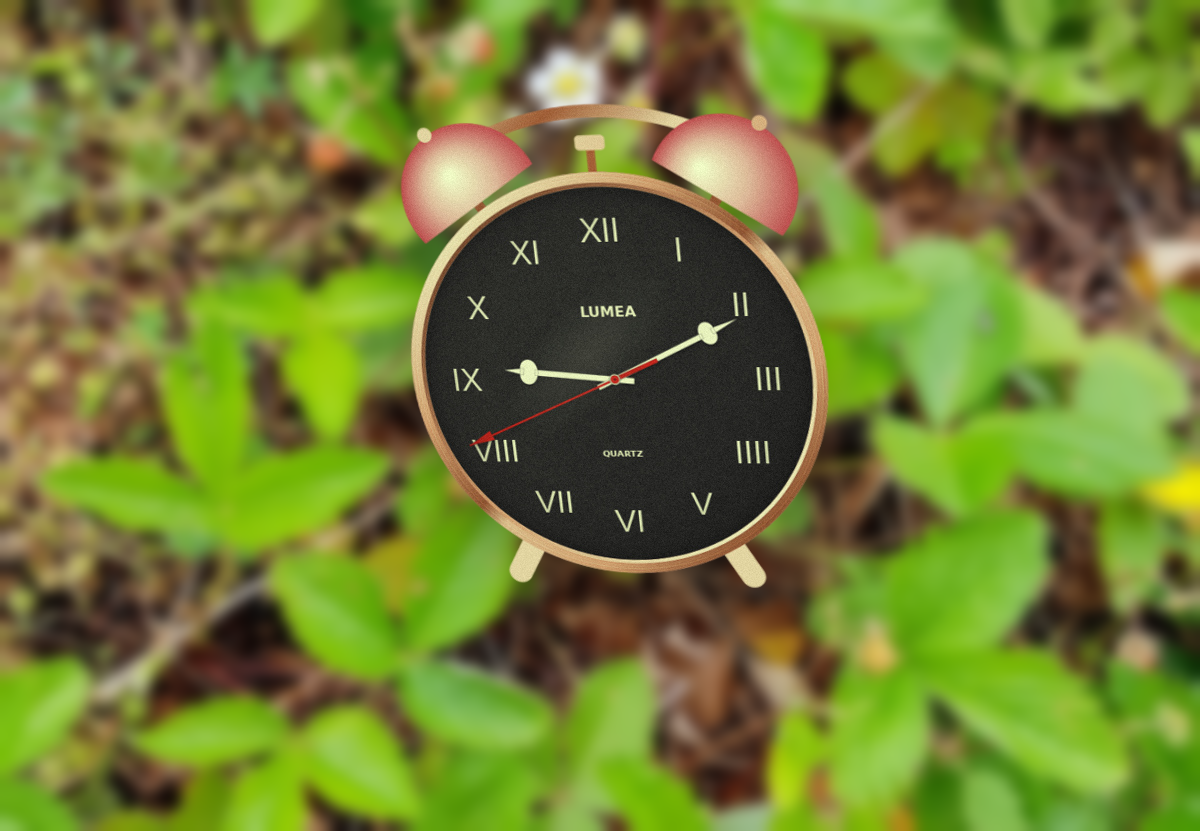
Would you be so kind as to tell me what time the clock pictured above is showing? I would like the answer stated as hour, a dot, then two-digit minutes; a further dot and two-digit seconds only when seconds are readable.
9.10.41
